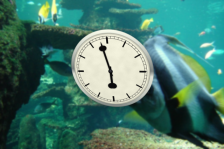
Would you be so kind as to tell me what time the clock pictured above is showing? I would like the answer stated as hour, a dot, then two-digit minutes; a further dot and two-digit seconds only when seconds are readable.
5.58
